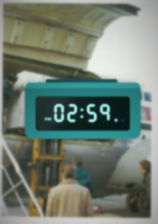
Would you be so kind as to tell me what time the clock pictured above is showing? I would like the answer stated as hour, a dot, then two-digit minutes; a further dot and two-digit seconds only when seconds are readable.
2.59
